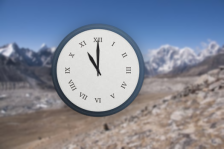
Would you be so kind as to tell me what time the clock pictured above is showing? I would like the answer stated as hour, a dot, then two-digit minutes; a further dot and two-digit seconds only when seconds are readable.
11.00
